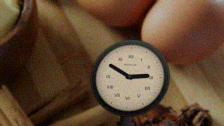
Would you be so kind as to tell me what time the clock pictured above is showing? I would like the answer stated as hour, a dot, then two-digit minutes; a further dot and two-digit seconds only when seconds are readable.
2.50
